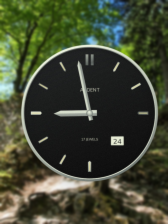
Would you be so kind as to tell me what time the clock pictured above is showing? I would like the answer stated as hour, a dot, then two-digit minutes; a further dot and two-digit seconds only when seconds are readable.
8.58
